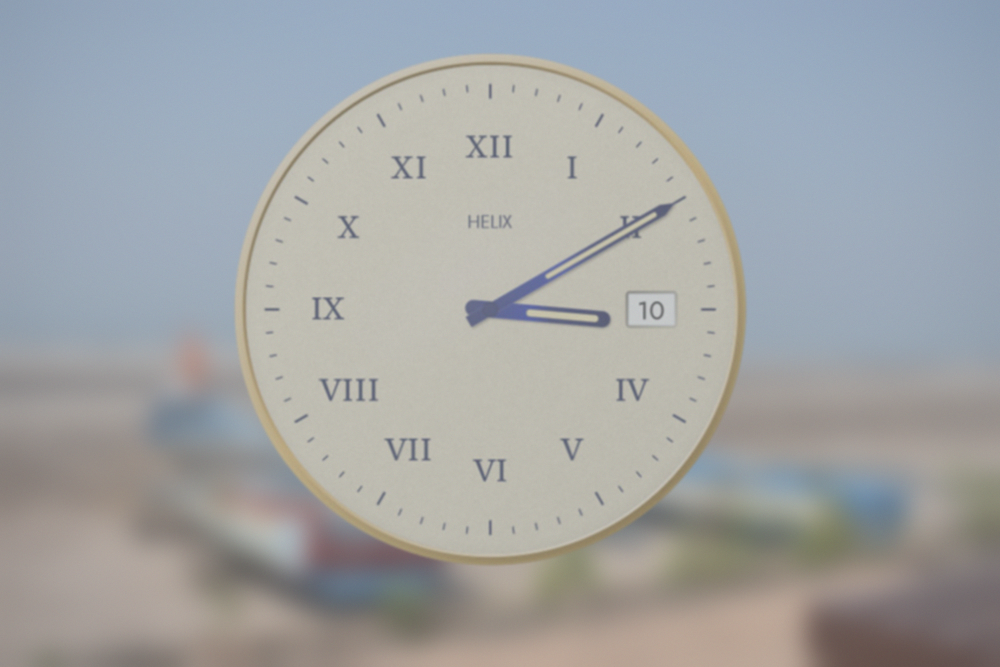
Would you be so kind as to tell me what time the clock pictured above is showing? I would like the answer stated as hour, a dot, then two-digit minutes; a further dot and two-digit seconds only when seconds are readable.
3.10
